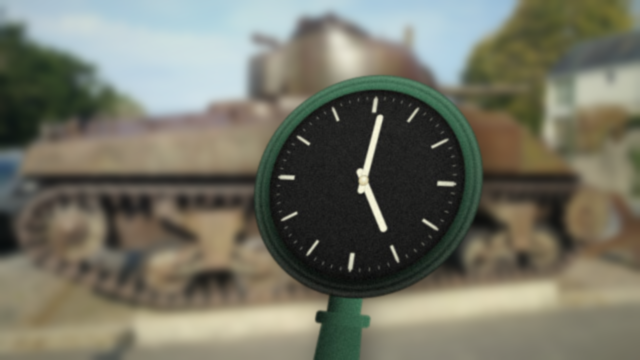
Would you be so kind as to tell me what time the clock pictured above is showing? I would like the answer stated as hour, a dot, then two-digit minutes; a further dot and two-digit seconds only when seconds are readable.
5.01
